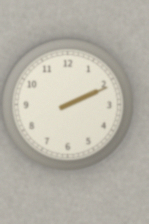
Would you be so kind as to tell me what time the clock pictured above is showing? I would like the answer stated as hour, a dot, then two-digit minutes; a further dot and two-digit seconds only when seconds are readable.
2.11
